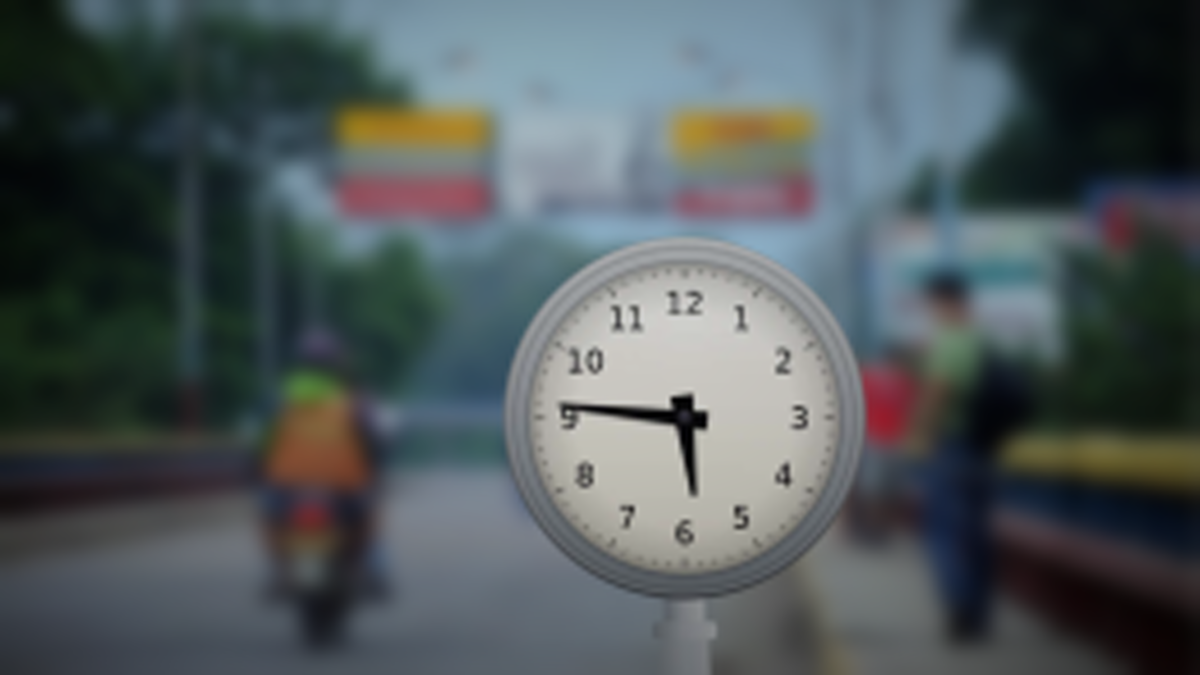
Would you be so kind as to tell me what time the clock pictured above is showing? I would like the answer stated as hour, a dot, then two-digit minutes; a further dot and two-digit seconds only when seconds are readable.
5.46
